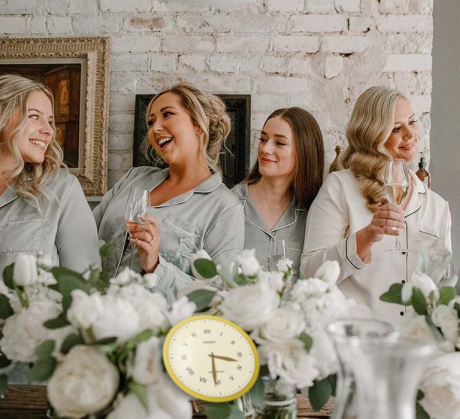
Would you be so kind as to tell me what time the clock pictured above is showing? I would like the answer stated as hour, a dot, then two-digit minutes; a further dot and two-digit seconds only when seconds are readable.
3.31
